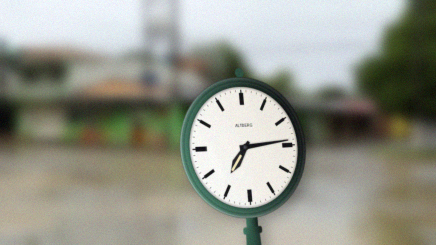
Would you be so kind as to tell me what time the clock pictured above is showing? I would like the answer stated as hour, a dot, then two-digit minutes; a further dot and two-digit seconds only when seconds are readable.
7.14
